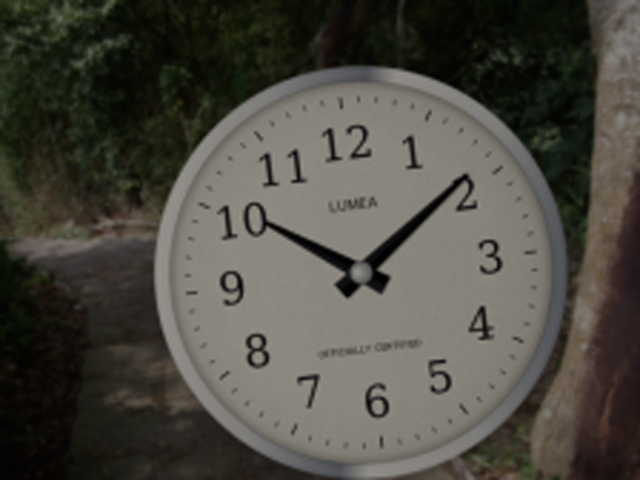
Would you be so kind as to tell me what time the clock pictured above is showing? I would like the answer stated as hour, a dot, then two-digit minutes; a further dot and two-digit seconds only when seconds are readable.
10.09
